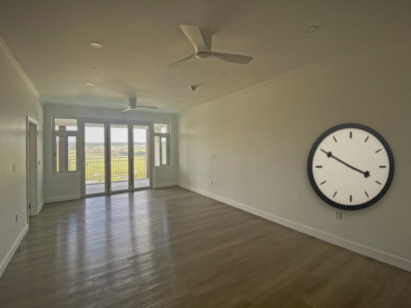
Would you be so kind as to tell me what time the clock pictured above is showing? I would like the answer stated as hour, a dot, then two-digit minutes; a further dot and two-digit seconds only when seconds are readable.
3.50
